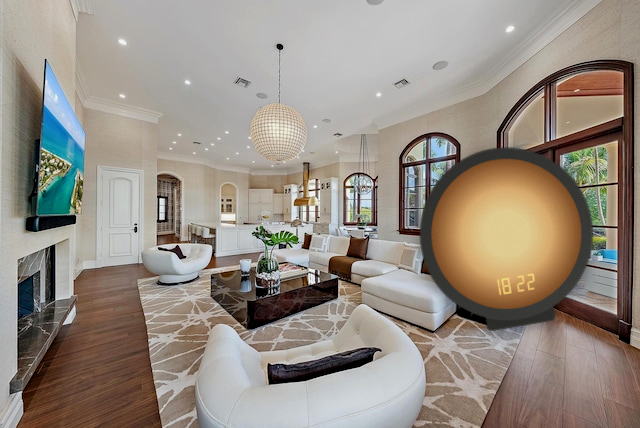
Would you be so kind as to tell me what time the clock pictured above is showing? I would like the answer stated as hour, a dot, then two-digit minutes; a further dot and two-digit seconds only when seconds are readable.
18.22
